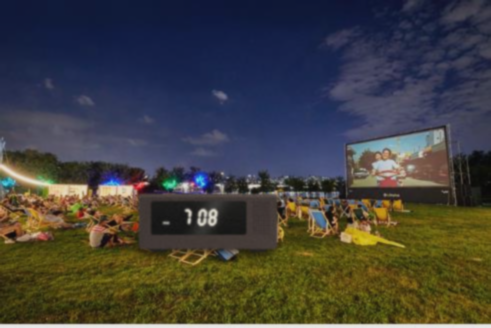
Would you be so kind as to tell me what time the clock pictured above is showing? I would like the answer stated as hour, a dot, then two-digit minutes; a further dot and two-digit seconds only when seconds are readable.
7.08
